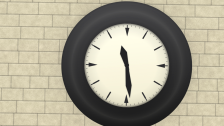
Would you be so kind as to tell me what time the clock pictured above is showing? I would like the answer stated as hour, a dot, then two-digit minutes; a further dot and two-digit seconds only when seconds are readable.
11.29
